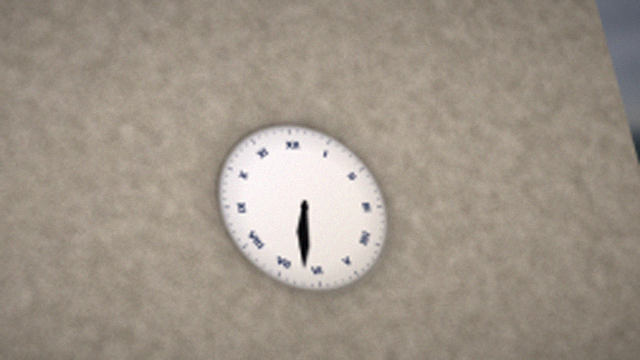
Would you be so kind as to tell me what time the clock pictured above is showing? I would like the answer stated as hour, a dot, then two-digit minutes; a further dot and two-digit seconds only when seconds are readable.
6.32
